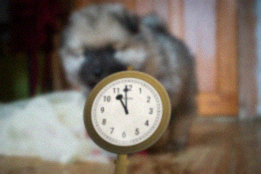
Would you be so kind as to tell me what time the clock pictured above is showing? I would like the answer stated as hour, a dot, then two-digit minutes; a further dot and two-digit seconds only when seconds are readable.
10.59
